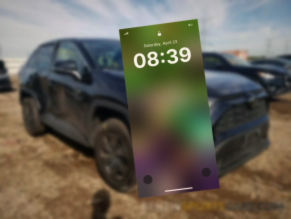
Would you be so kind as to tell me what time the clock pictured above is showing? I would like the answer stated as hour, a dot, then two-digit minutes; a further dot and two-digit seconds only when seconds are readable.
8.39
